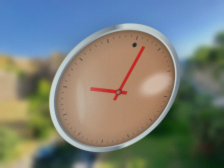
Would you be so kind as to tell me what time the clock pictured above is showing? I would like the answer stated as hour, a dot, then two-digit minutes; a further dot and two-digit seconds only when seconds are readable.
9.02
